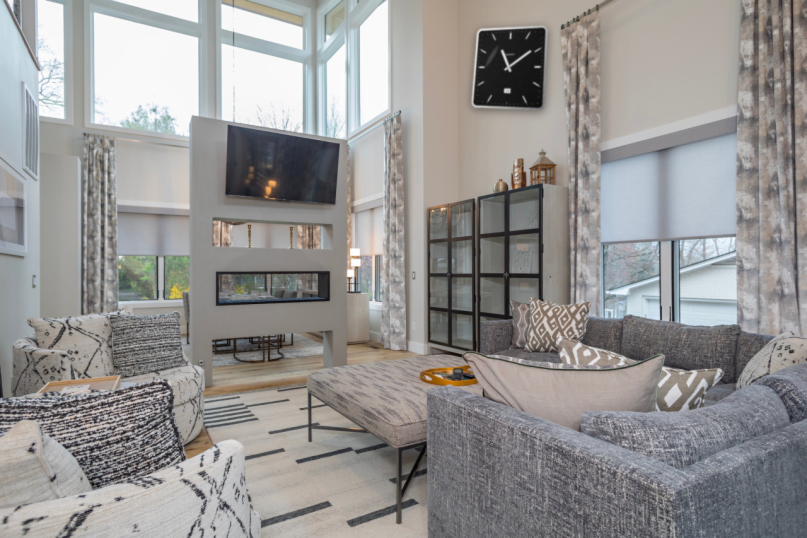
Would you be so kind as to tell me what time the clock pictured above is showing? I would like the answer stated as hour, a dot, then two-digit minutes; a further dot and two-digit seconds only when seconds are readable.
11.09
